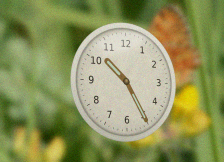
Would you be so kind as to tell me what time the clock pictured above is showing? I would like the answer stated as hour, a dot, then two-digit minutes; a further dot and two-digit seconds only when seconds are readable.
10.25
